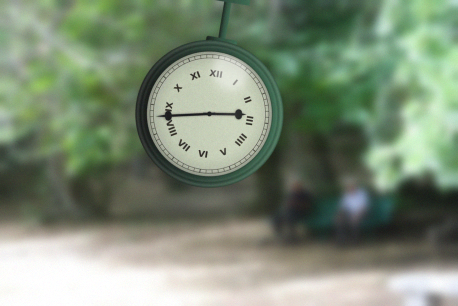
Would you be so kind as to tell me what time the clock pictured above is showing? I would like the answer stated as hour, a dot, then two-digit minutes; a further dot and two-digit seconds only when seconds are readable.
2.43
